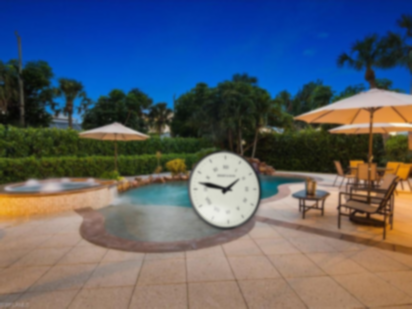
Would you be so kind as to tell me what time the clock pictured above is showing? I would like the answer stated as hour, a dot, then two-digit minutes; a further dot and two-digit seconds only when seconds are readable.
1.47
